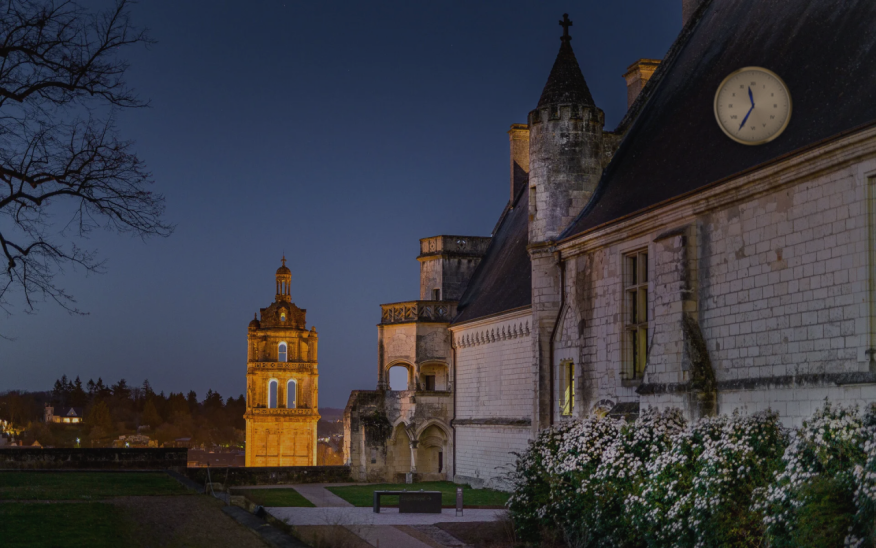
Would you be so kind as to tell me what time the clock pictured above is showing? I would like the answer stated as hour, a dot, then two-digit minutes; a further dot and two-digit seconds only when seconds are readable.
11.35
